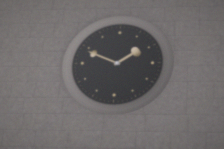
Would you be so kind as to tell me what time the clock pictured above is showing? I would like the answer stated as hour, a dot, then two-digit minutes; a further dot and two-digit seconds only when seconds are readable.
1.49
